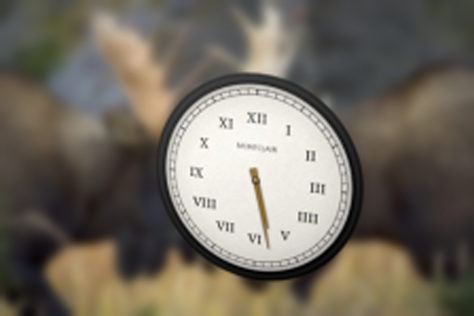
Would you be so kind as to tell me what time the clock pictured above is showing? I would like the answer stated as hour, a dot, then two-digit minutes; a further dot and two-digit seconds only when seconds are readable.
5.28
